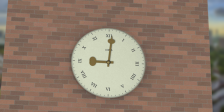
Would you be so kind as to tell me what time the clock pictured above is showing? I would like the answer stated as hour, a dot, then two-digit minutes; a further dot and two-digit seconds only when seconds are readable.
9.01
